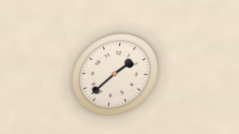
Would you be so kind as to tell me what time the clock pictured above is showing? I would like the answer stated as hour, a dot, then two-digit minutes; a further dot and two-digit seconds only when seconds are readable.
1.37
